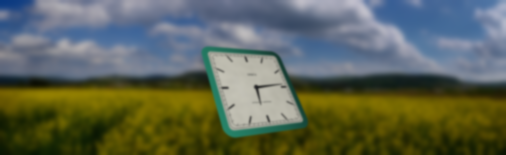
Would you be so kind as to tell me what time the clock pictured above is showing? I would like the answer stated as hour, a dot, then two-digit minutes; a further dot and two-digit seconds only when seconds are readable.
6.14
